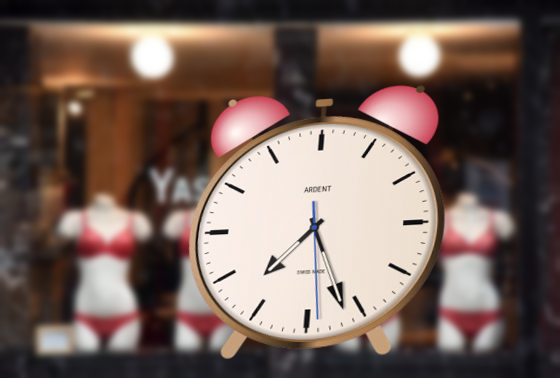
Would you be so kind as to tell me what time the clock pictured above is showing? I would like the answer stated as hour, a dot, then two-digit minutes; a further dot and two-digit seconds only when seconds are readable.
7.26.29
